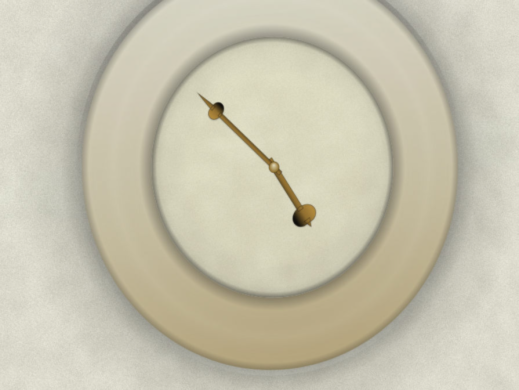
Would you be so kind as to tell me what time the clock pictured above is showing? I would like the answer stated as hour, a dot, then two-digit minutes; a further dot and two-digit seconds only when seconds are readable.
4.52
